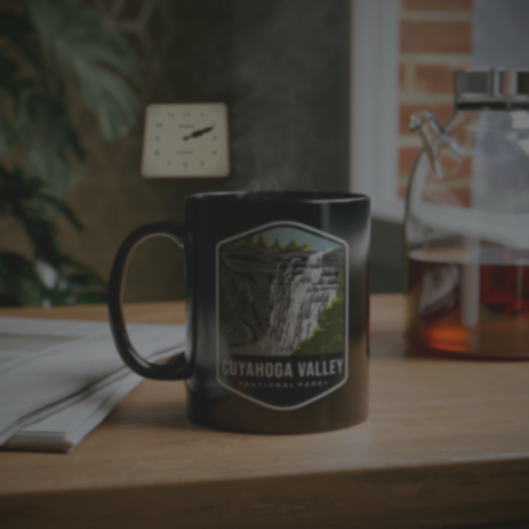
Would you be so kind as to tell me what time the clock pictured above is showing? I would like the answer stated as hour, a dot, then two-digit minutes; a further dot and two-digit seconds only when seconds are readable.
2.11
